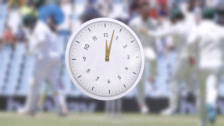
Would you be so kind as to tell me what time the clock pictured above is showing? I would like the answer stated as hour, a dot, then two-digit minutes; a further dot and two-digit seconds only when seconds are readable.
12.03
